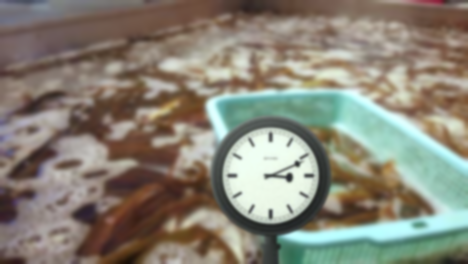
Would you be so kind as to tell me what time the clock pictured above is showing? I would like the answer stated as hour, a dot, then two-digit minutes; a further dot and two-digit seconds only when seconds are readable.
3.11
